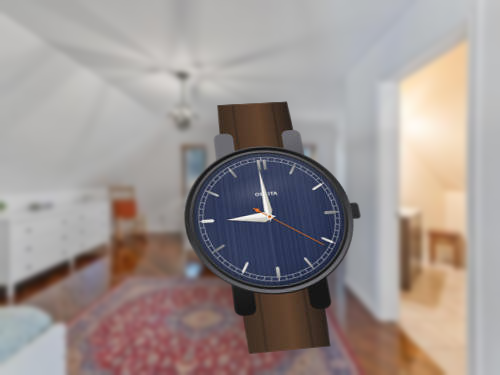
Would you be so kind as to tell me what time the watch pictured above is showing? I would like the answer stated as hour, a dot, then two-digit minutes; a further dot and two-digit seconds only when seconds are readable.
8.59.21
